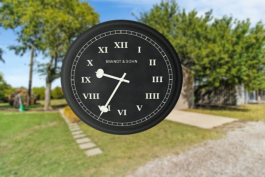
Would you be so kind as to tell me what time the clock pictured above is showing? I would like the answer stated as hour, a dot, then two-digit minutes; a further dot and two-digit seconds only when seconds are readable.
9.35
